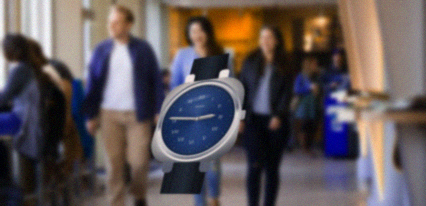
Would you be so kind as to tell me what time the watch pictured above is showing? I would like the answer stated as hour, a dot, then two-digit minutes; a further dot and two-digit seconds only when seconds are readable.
2.46
